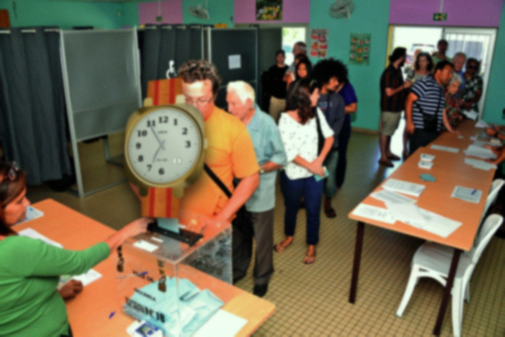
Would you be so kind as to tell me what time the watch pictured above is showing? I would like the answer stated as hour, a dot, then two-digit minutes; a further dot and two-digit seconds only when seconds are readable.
6.55
